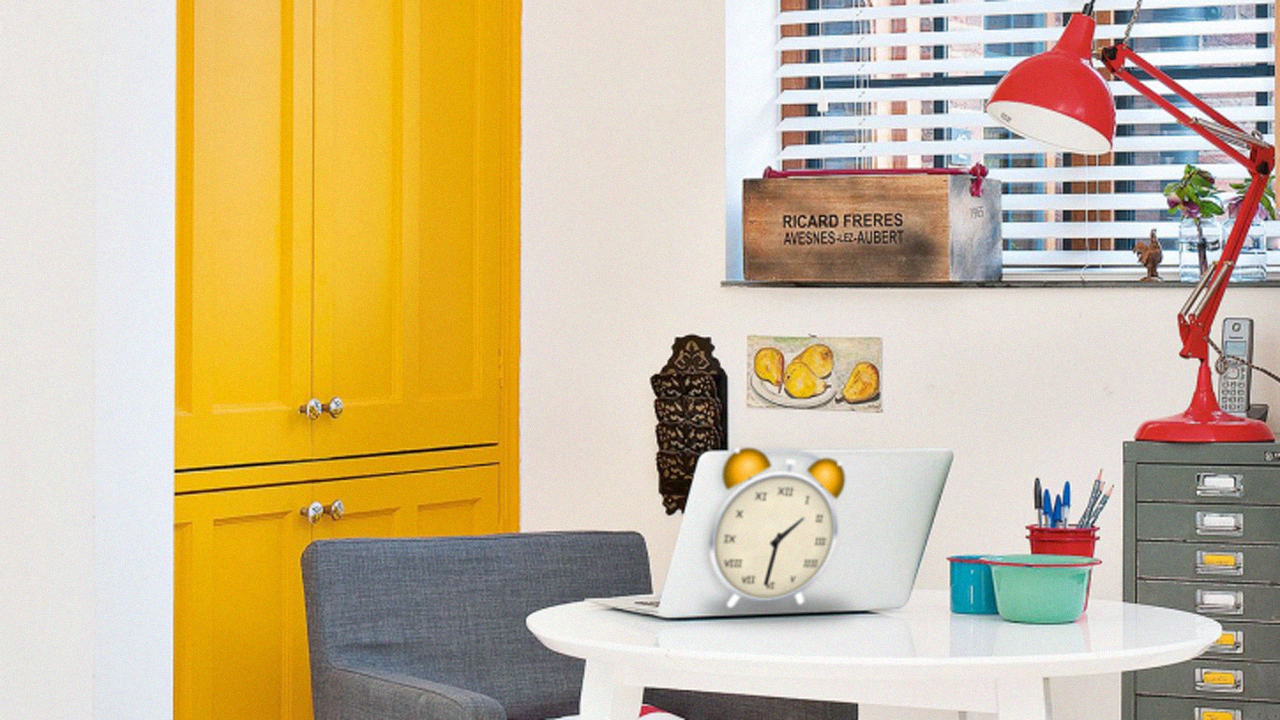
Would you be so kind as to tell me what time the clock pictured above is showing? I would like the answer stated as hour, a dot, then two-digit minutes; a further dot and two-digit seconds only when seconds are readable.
1.31
